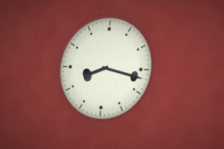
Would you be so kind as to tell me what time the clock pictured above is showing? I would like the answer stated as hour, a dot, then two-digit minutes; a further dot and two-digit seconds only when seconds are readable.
8.17
